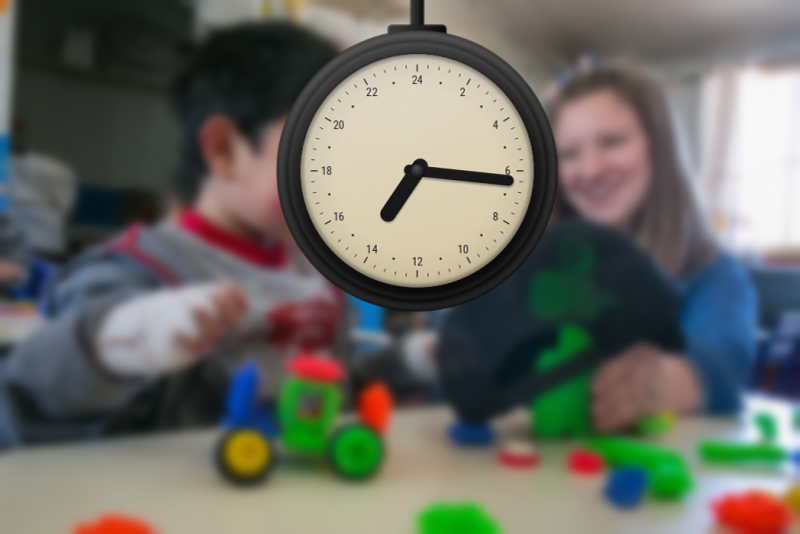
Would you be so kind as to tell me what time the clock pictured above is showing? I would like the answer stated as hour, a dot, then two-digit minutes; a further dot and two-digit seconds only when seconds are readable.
14.16
